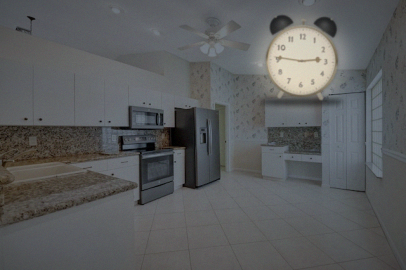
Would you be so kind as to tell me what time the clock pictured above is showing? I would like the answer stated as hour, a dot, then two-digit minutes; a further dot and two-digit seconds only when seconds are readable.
2.46
